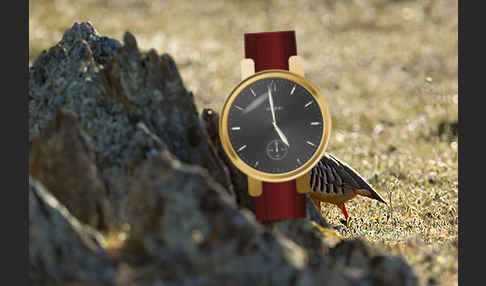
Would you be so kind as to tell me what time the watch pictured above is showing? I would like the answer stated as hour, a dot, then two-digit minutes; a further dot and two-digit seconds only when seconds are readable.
4.59
